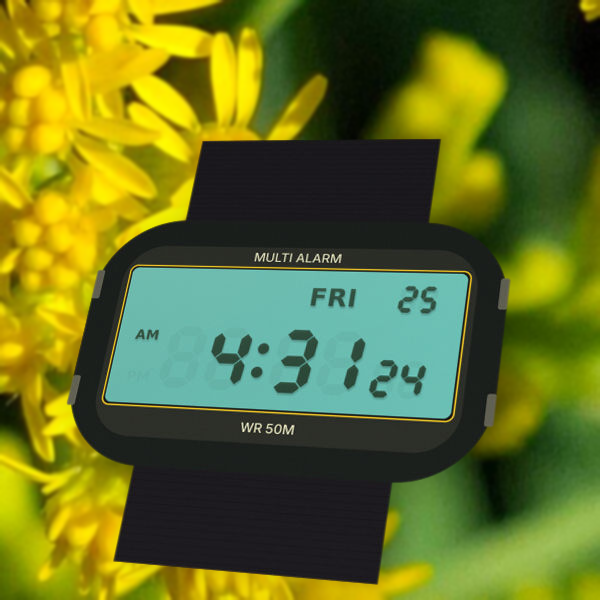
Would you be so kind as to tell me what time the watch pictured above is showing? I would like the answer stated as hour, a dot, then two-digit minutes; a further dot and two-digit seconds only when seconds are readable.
4.31.24
